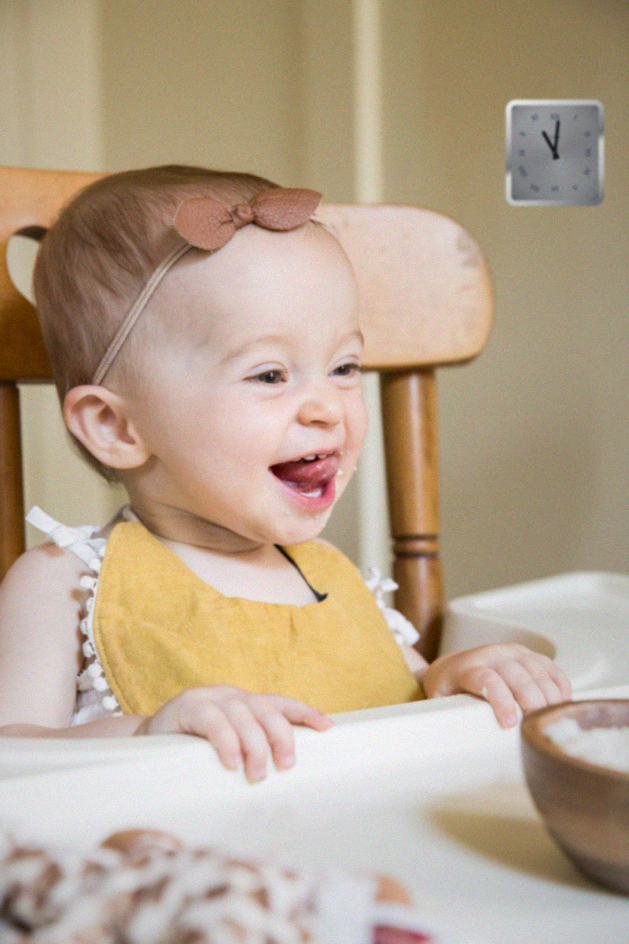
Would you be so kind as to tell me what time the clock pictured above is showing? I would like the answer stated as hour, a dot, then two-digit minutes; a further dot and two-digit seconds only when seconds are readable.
11.01
